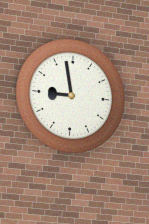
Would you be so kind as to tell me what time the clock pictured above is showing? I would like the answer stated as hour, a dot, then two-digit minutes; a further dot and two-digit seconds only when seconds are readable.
8.58
